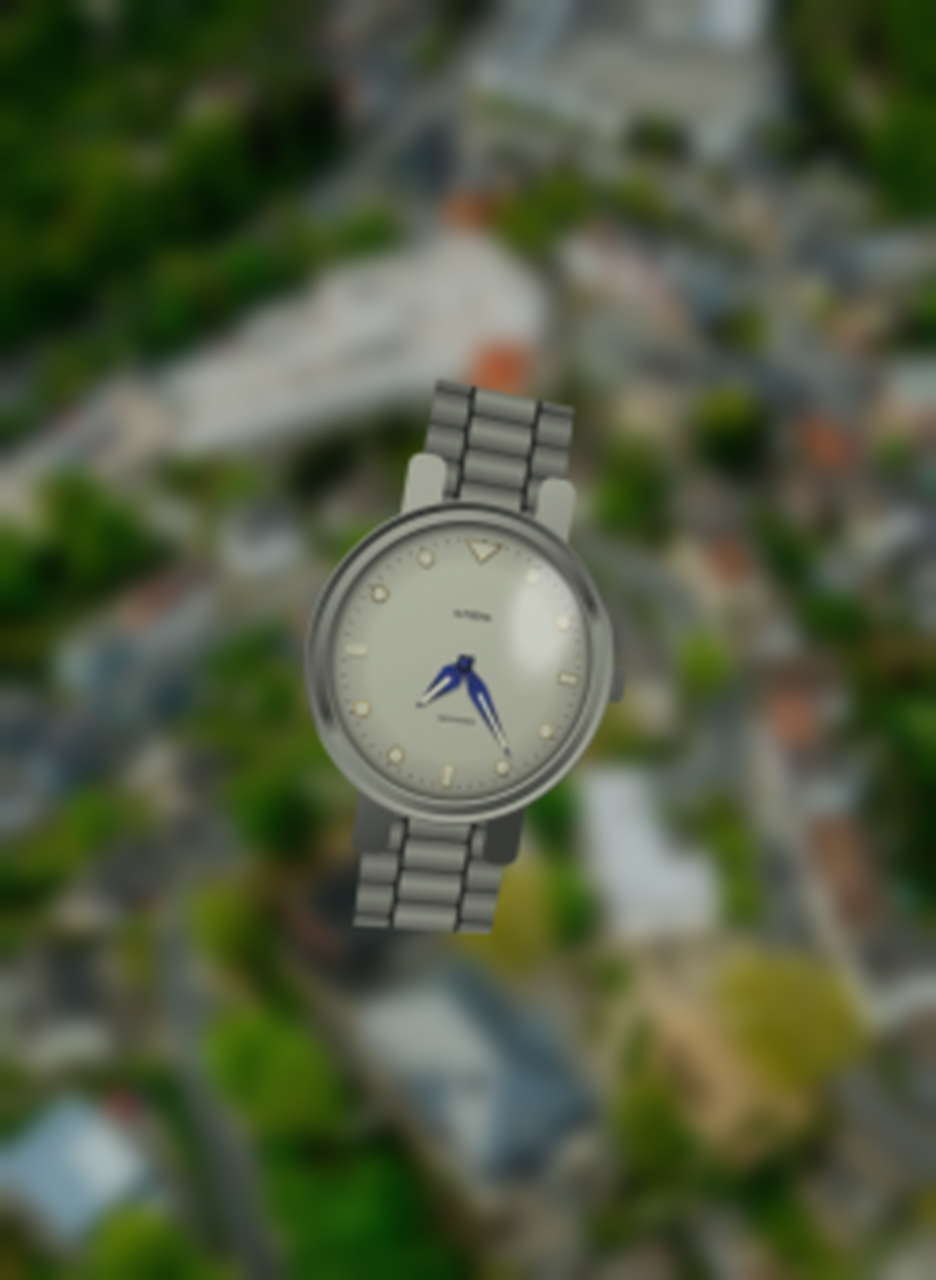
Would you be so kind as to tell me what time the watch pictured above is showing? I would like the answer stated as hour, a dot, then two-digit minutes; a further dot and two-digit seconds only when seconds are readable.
7.24
